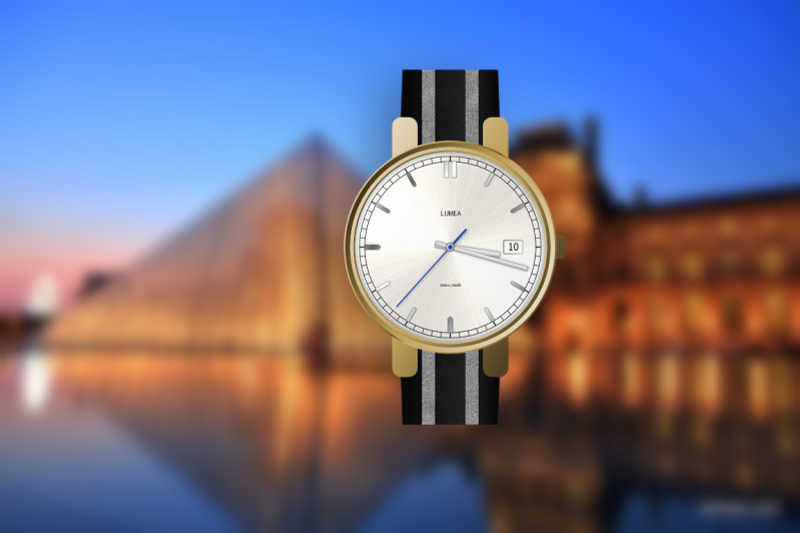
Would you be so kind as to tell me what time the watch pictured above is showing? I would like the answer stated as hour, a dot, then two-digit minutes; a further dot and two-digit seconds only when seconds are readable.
3.17.37
